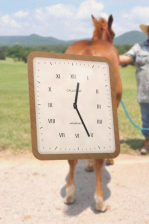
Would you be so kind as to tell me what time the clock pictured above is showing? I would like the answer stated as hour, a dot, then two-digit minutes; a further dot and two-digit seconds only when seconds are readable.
12.26
